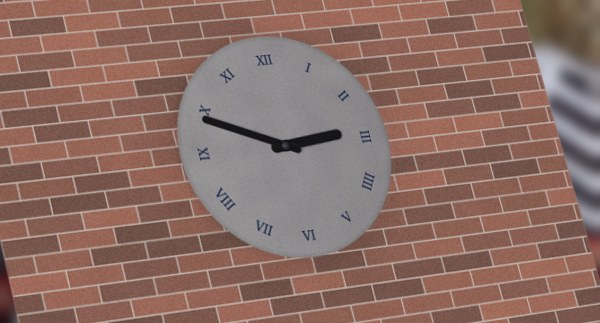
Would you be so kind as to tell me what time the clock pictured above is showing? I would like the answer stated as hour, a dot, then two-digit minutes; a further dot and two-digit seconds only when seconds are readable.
2.49
